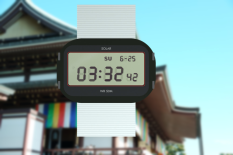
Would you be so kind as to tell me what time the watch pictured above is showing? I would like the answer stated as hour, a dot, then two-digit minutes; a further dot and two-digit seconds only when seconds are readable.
3.32.42
